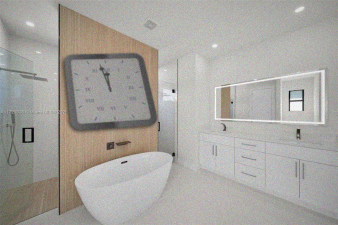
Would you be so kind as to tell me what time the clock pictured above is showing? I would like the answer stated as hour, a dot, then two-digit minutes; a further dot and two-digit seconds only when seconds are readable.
11.58
